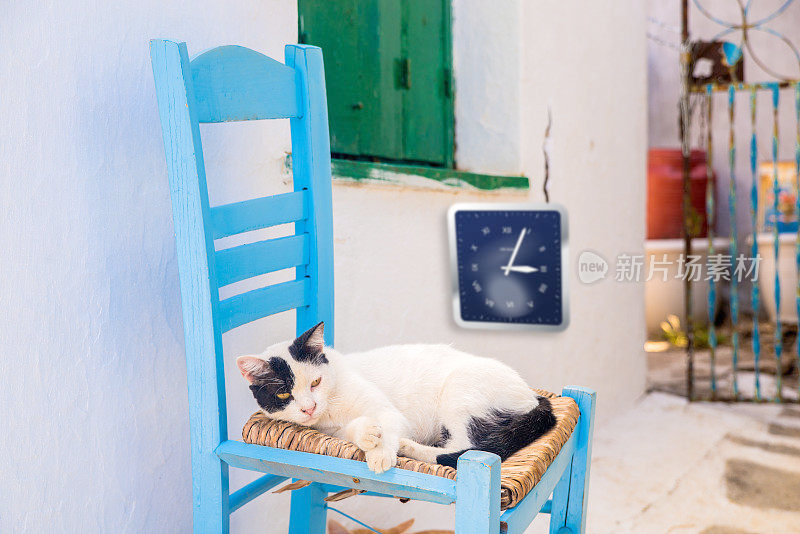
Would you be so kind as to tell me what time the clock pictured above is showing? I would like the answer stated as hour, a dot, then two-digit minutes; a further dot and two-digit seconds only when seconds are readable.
3.04
